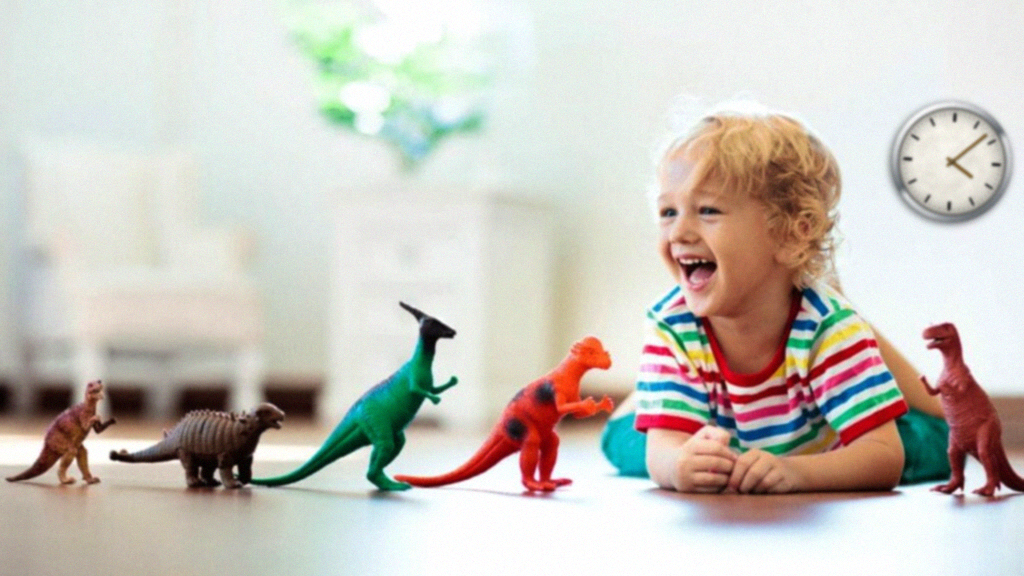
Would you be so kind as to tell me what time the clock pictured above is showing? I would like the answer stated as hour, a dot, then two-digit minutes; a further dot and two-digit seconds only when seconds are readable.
4.08
